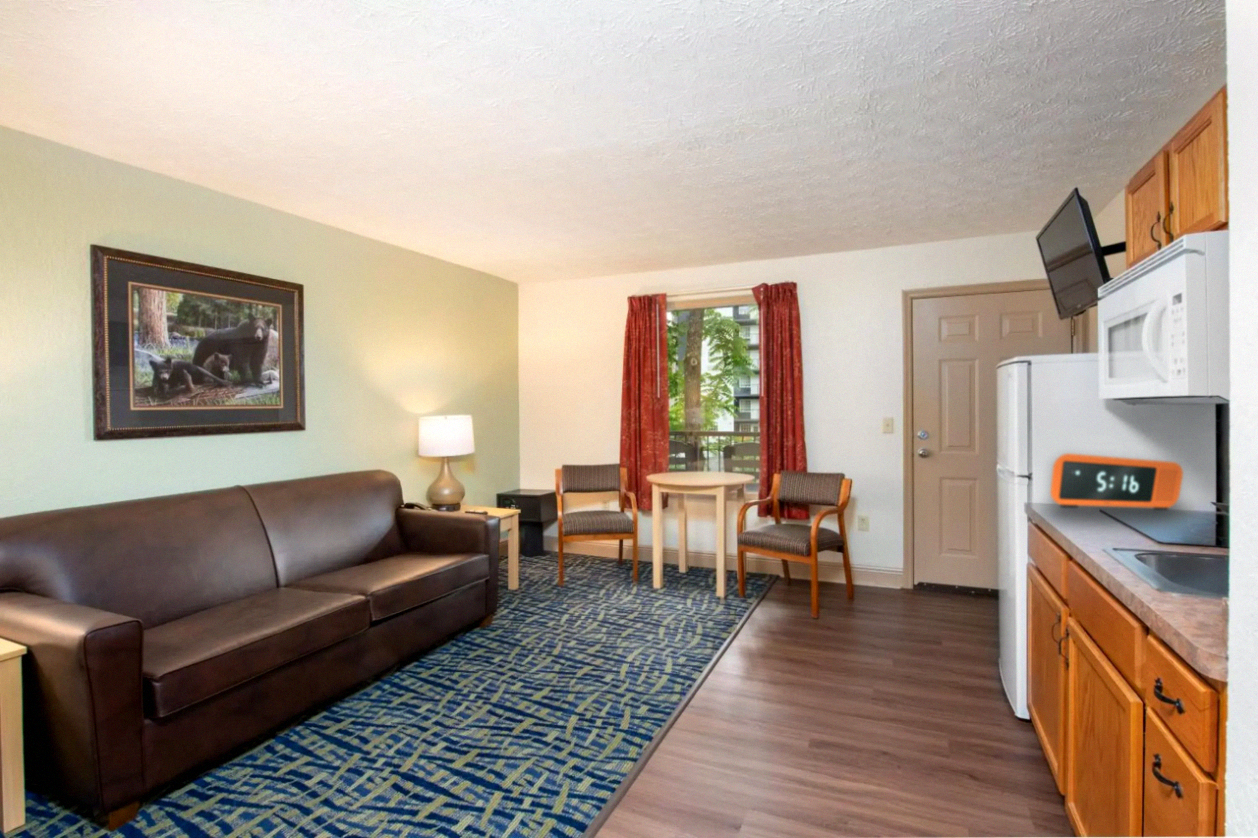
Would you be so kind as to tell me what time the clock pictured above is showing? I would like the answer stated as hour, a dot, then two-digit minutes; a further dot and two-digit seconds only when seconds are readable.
5.16
